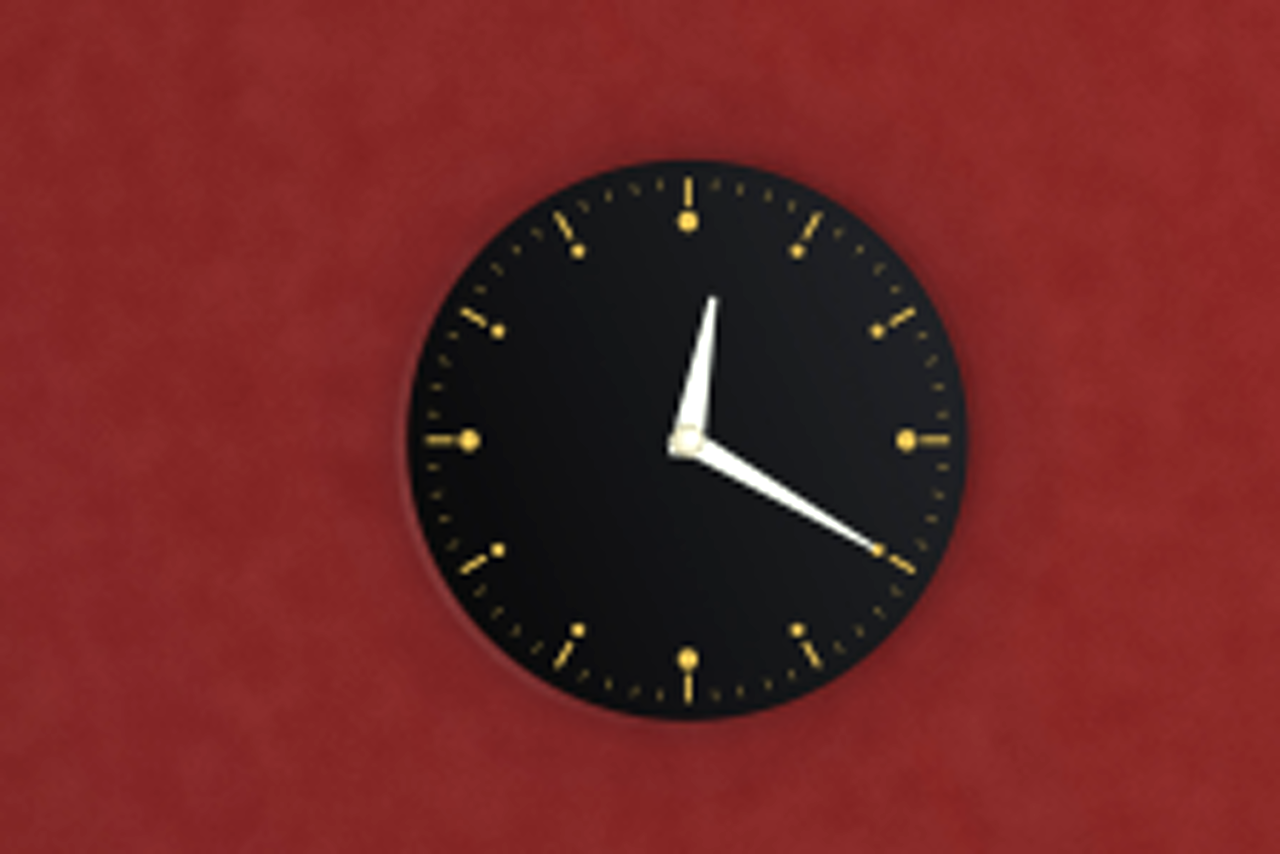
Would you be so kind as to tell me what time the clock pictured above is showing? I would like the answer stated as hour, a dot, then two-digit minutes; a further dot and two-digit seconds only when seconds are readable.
12.20
